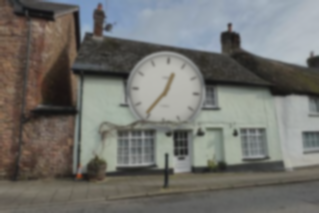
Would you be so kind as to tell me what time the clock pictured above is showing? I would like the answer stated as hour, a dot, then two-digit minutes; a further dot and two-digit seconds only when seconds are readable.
12.36
